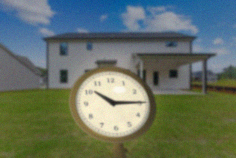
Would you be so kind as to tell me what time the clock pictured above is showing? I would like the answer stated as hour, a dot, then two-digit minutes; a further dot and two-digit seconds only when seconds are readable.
10.15
